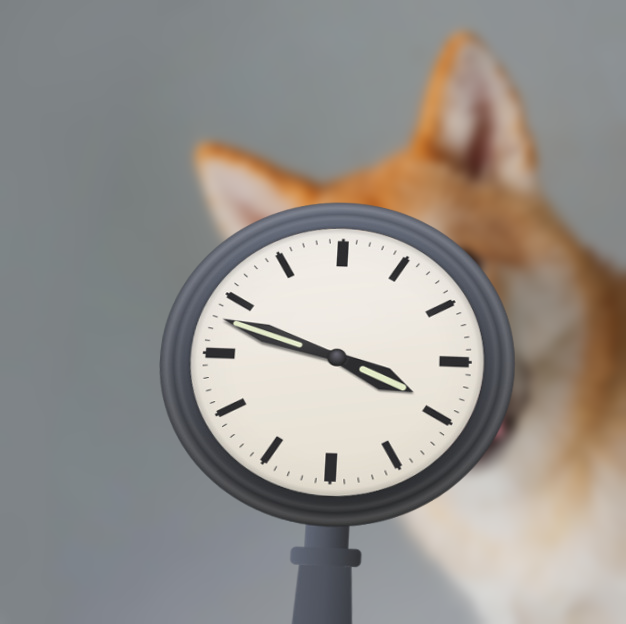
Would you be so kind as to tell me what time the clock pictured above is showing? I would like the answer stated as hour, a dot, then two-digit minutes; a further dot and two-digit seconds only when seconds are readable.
3.48
